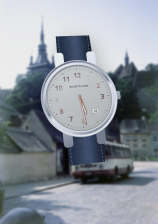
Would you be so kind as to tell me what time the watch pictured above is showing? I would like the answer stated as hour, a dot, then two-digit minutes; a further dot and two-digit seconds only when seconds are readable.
5.29
